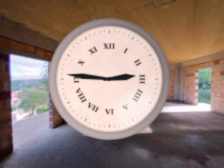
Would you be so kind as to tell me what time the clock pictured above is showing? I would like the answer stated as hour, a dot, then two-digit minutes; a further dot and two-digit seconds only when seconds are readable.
2.46
